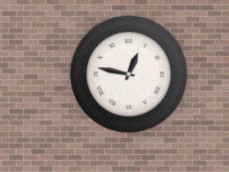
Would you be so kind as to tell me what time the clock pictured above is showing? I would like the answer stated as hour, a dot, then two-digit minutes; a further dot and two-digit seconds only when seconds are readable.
12.47
